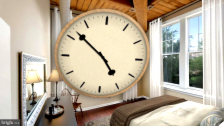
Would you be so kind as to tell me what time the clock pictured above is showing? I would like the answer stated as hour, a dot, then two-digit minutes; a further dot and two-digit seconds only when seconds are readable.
4.52
